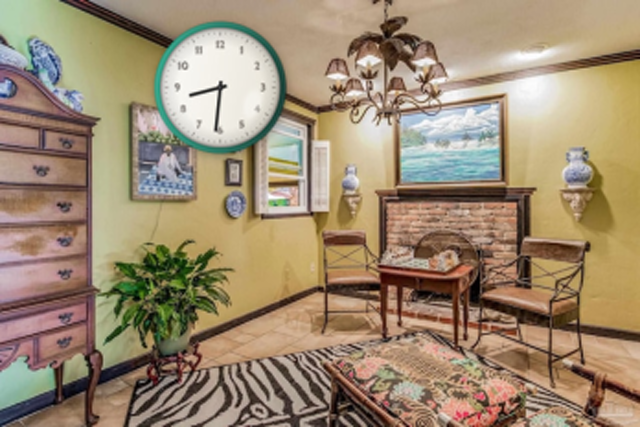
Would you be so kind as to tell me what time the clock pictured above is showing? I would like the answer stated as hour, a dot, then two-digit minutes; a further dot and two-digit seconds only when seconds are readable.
8.31
